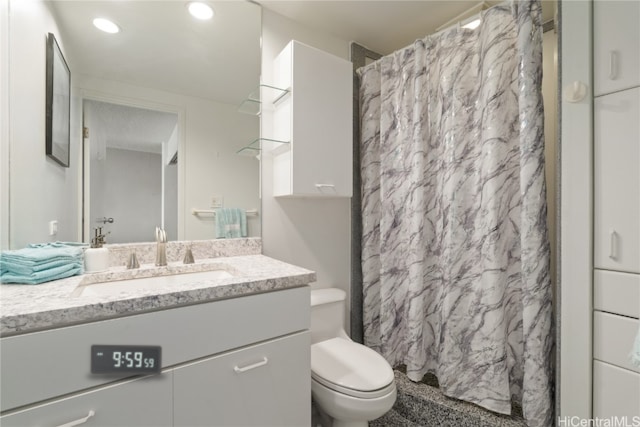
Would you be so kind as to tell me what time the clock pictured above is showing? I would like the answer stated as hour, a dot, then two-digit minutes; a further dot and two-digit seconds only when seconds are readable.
9.59
